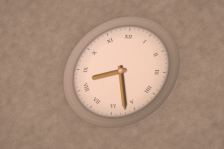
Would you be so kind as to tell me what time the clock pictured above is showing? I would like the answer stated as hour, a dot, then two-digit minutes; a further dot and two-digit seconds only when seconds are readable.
8.27
